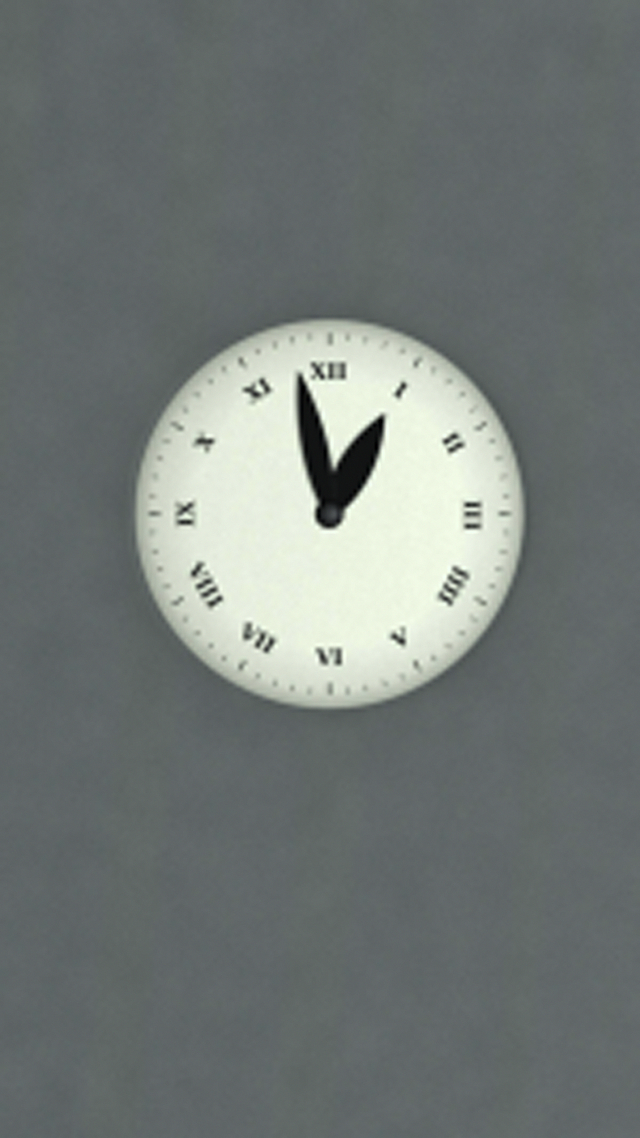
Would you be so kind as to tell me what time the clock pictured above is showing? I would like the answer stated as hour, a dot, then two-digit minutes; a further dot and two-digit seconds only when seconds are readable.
12.58
